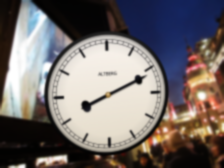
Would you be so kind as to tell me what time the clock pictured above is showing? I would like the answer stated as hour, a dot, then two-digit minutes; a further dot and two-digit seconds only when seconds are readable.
8.11
